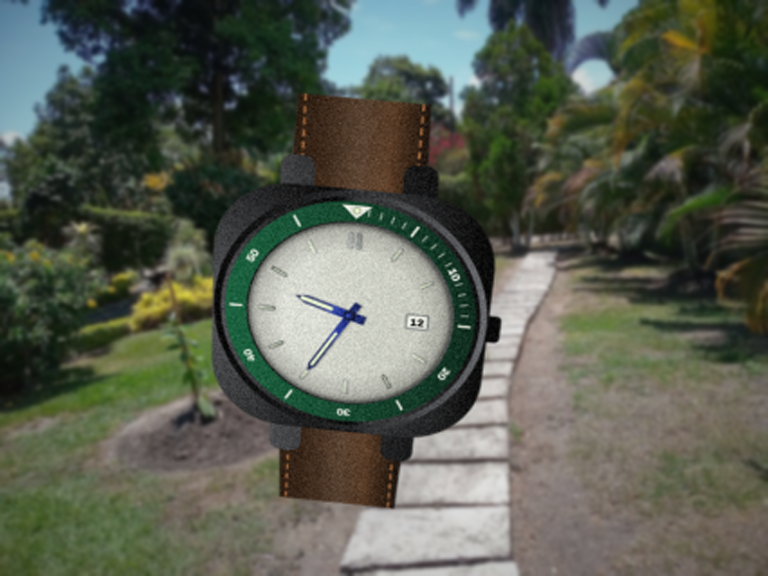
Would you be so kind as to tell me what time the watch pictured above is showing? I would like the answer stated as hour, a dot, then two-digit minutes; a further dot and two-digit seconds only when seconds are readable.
9.35
